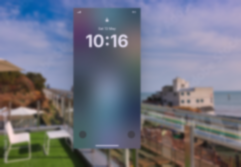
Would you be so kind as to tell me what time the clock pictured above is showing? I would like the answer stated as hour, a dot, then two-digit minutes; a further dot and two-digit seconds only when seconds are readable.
10.16
